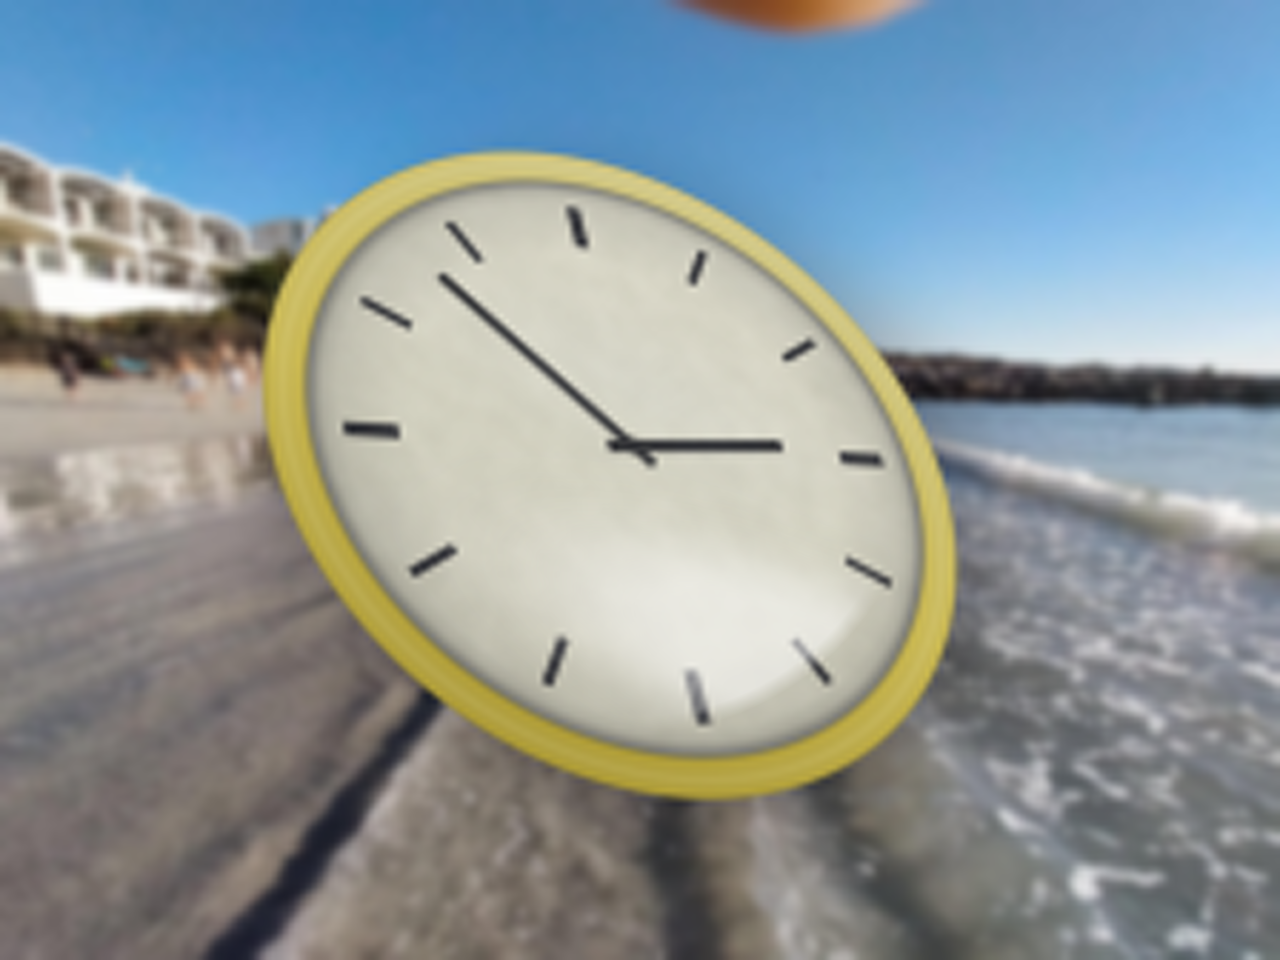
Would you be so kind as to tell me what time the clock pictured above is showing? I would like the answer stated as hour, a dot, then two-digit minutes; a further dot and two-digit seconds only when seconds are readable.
2.53
